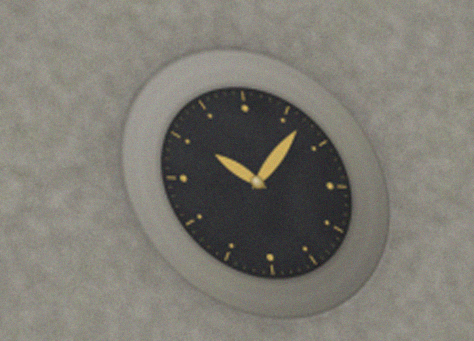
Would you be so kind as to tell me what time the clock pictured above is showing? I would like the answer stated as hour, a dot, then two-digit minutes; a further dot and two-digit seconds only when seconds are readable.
10.07
